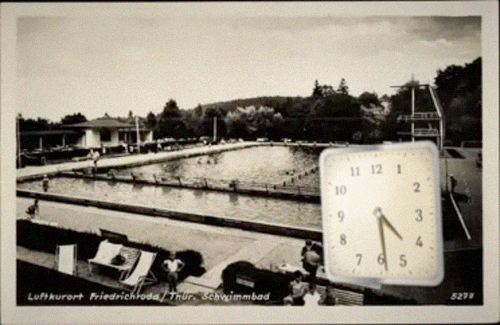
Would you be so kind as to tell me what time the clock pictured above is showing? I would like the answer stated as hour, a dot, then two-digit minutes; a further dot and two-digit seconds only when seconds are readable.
4.29
